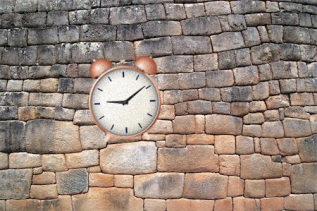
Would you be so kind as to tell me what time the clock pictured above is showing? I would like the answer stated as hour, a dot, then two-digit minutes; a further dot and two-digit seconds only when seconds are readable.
9.09
